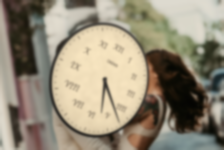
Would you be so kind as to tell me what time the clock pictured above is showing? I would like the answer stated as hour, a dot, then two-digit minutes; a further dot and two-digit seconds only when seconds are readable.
5.22
